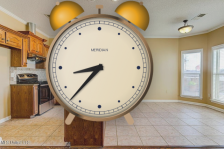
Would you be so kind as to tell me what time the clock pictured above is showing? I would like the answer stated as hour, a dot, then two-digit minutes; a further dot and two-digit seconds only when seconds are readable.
8.37
